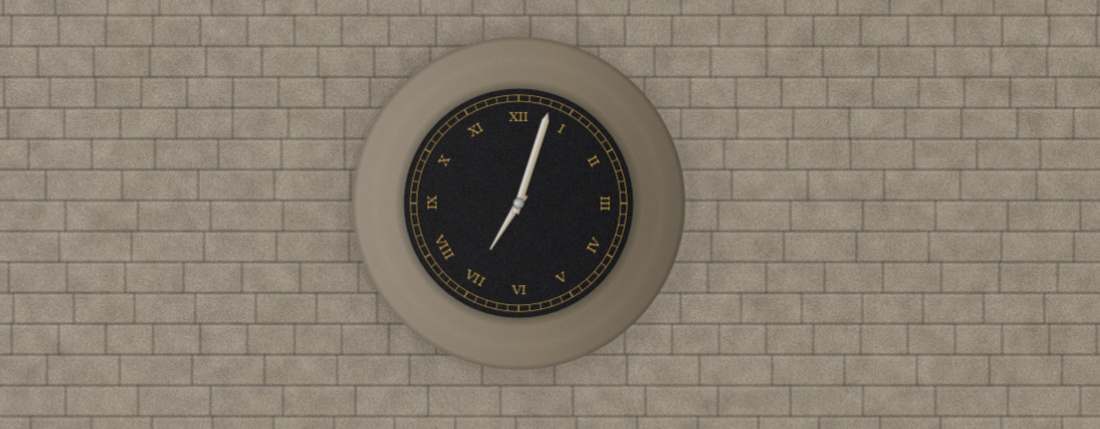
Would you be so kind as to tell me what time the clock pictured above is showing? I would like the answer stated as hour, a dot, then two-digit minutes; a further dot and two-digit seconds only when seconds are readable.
7.03
